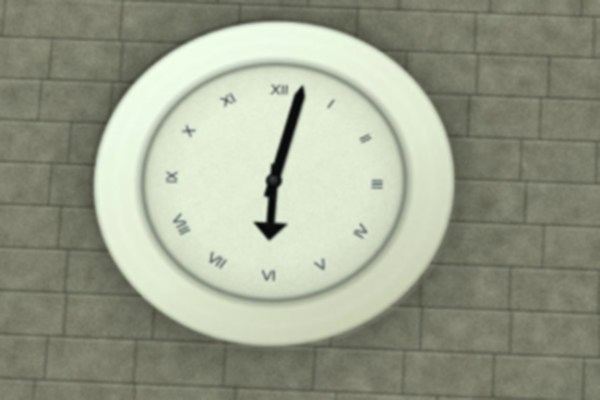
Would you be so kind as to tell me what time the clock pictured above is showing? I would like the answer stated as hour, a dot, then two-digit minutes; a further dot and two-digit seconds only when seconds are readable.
6.02
